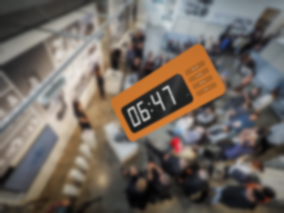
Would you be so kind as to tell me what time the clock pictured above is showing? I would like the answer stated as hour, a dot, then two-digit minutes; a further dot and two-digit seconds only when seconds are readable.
6.47
